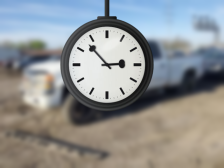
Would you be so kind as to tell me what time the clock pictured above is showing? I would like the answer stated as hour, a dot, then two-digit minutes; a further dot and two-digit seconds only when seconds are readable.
2.53
